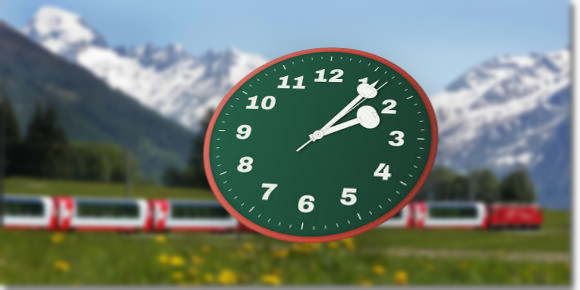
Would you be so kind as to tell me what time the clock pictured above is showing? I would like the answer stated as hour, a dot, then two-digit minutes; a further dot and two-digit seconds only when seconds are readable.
2.06.07
